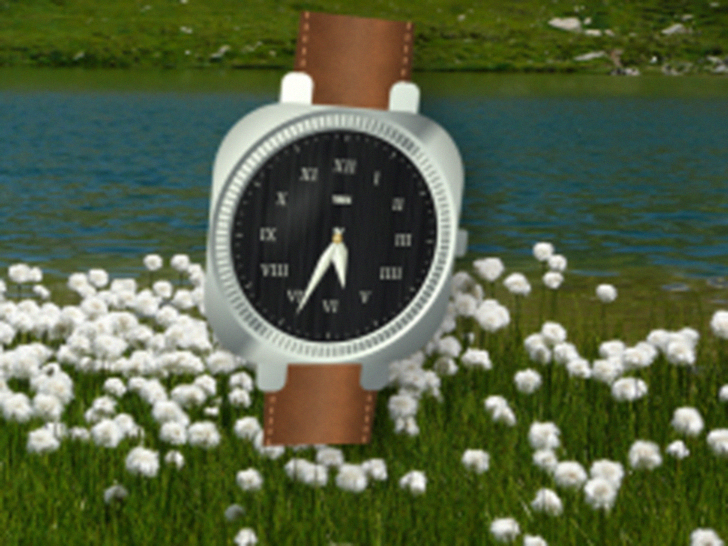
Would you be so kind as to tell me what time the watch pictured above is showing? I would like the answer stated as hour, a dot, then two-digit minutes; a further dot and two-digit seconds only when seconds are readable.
5.34
